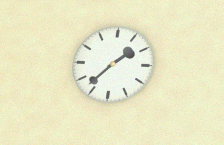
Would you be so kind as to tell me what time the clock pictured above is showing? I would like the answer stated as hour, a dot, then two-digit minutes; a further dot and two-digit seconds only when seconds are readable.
1.37
